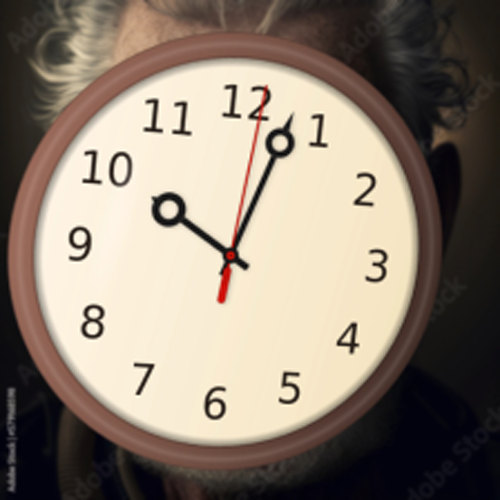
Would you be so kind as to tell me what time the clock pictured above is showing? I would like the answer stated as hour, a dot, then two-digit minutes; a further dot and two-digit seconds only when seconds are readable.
10.03.01
